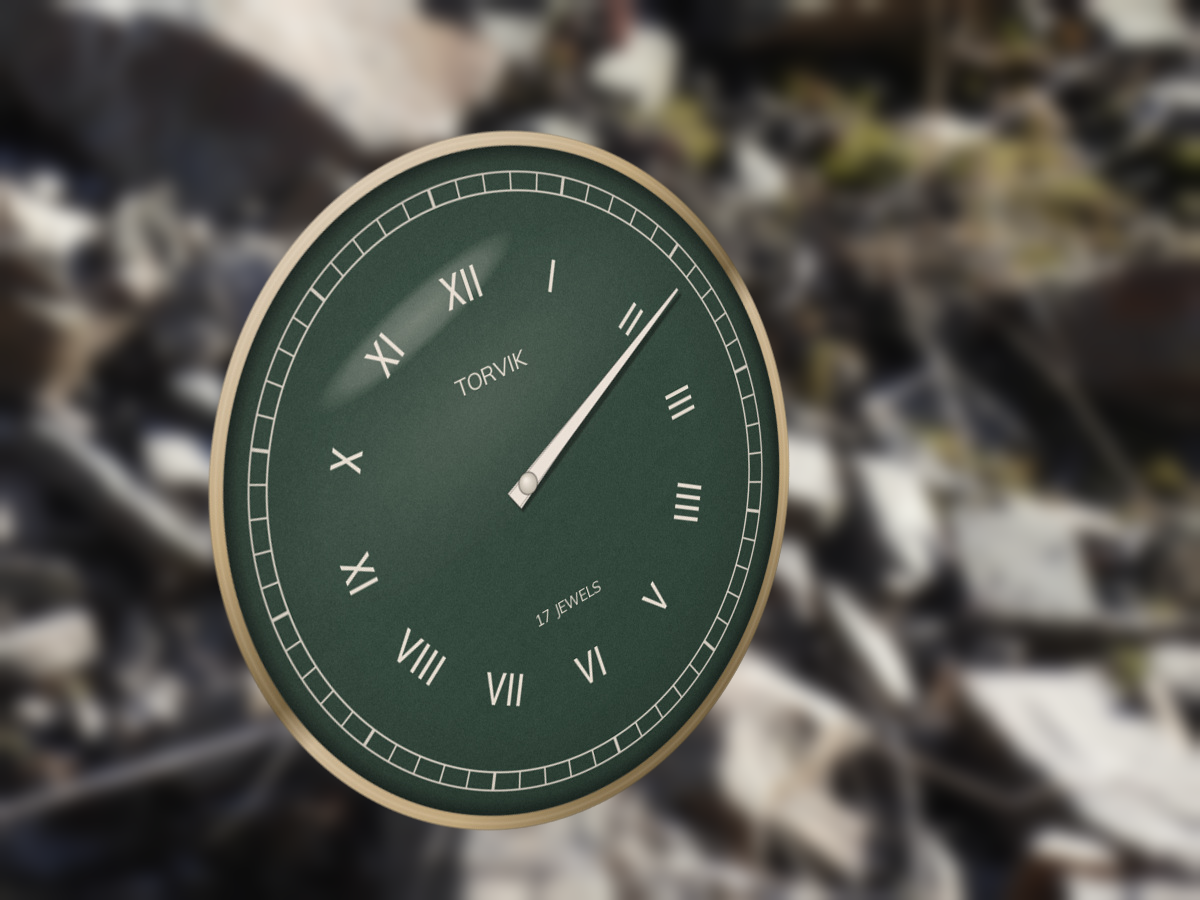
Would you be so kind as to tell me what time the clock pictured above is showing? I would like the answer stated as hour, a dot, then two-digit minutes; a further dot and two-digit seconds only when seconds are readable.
2.11
